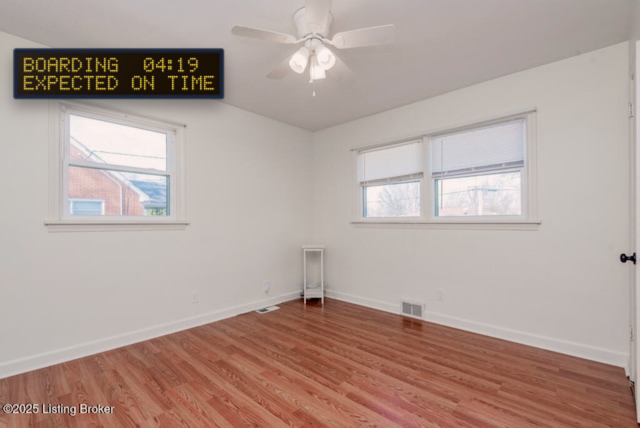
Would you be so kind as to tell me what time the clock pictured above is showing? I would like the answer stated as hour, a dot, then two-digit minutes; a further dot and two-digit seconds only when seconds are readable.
4.19
